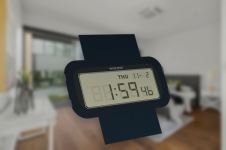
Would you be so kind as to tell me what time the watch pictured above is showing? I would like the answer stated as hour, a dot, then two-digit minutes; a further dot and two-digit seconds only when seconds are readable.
1.59.46
